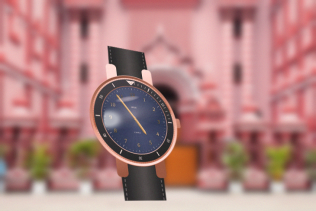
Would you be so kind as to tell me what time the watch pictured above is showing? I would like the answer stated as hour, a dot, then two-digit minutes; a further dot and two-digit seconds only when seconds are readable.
4.54
